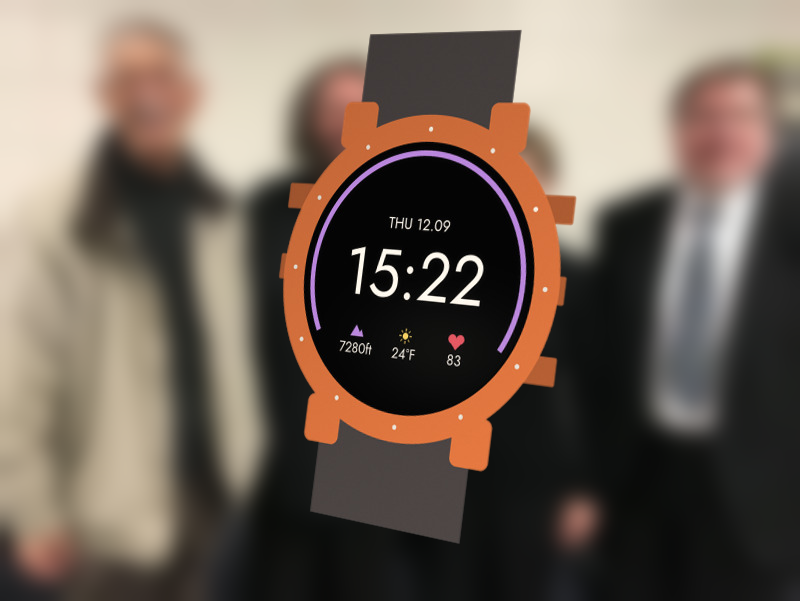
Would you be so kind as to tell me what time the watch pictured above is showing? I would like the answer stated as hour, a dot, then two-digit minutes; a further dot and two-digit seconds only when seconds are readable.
15.22
